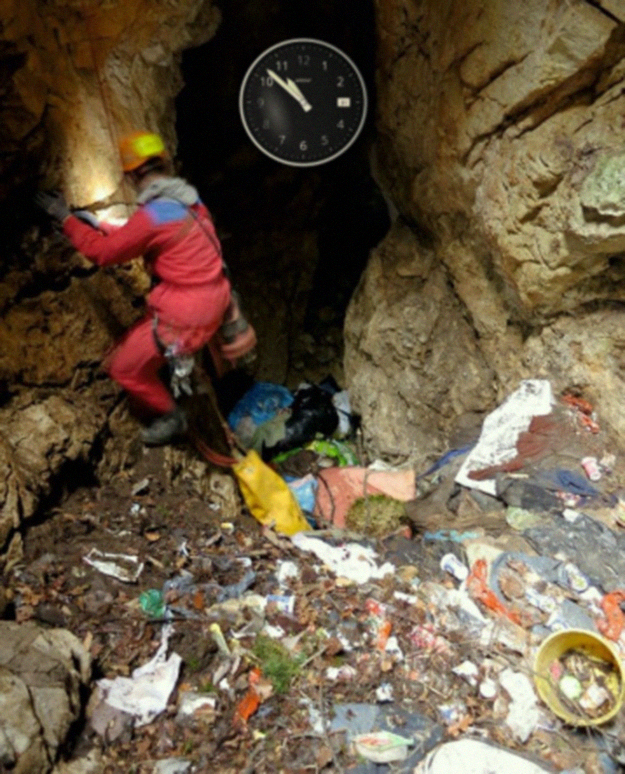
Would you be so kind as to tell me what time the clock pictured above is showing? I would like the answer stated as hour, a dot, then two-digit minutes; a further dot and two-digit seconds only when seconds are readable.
10.52
